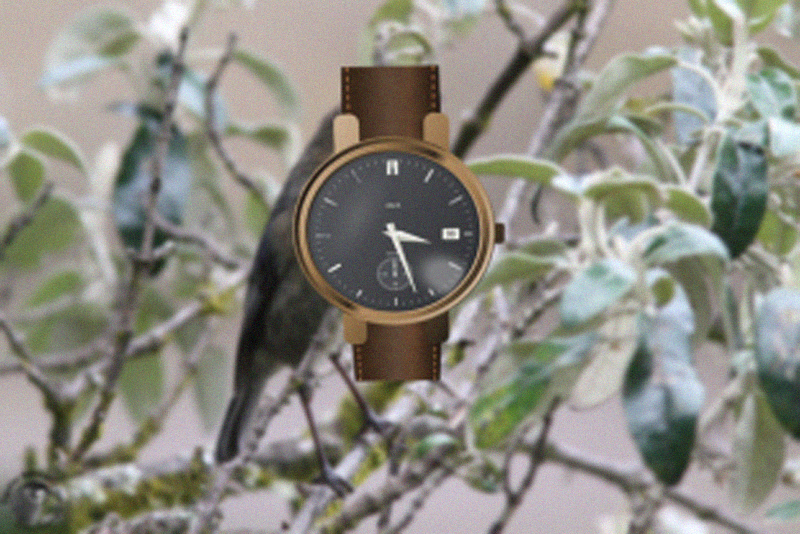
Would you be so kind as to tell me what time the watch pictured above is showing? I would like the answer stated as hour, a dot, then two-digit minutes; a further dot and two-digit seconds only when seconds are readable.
3.27
